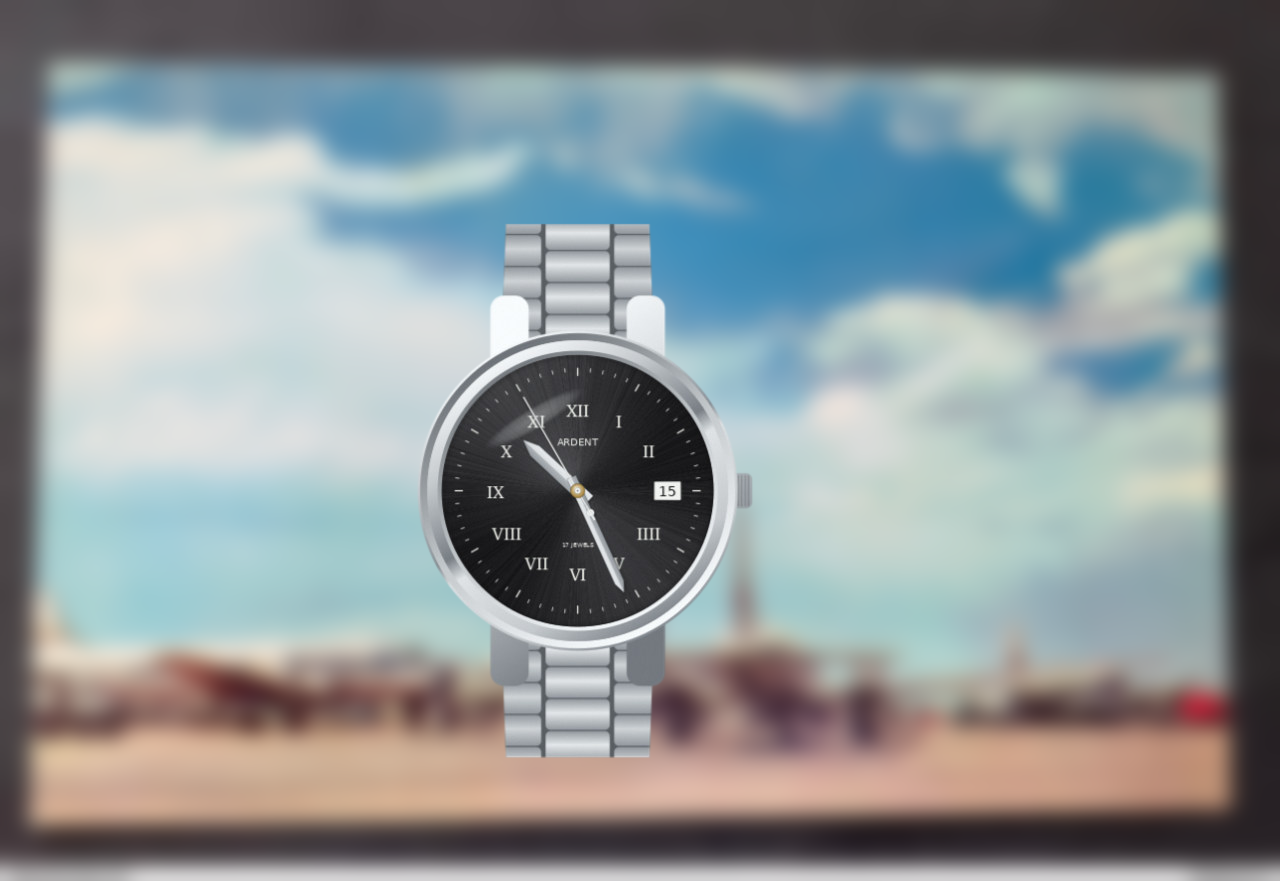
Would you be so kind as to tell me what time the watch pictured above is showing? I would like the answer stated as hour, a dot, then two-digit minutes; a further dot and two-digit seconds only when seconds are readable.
10.25.55
